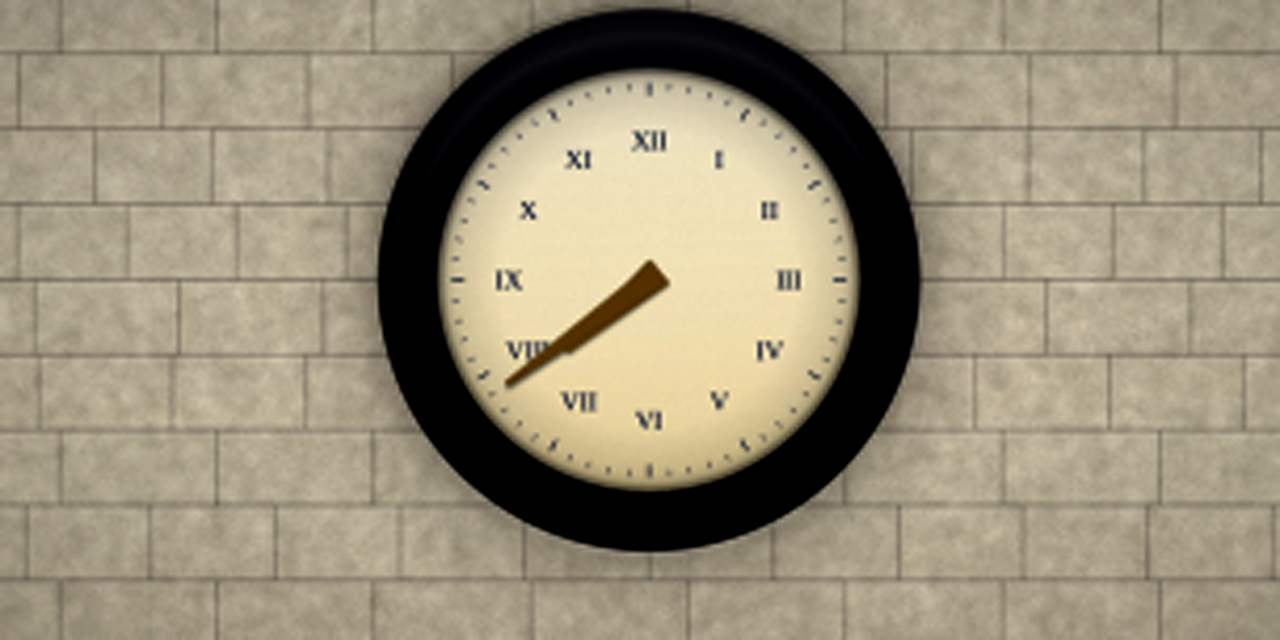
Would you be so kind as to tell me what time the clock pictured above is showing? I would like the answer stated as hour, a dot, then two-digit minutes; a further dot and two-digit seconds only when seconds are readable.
7.39
